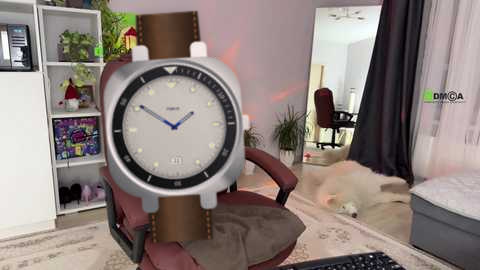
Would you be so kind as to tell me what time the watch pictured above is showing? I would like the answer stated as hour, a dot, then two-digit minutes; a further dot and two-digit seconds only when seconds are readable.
1.51
